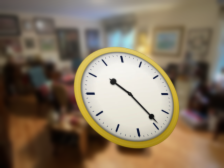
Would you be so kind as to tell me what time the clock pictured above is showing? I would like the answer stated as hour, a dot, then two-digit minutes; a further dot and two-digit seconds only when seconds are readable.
10.24
